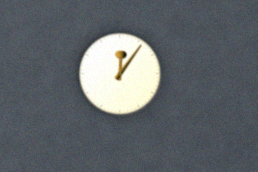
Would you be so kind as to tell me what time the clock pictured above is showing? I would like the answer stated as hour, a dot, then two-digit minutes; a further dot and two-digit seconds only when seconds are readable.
12.06
